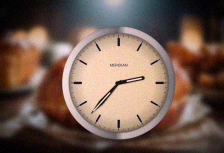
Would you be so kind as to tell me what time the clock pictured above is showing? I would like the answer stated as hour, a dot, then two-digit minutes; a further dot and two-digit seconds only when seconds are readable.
2.37
